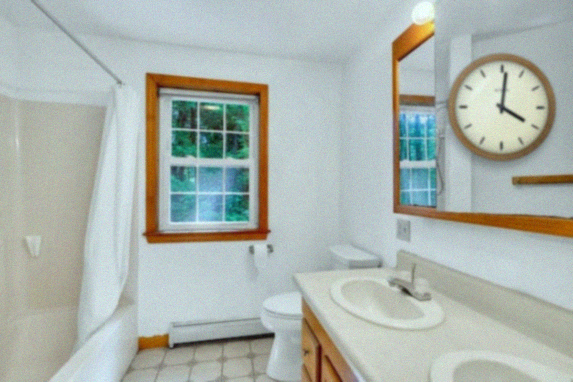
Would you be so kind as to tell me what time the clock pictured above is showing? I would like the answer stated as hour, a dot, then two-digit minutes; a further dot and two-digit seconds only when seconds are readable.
4.01
